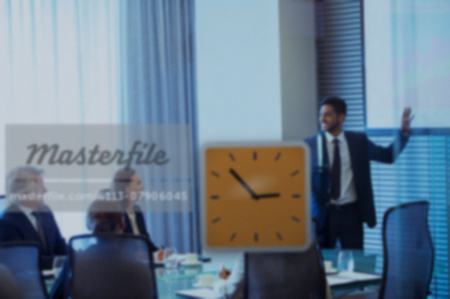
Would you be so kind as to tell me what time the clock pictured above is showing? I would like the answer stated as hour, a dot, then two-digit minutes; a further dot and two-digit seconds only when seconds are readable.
2.53
